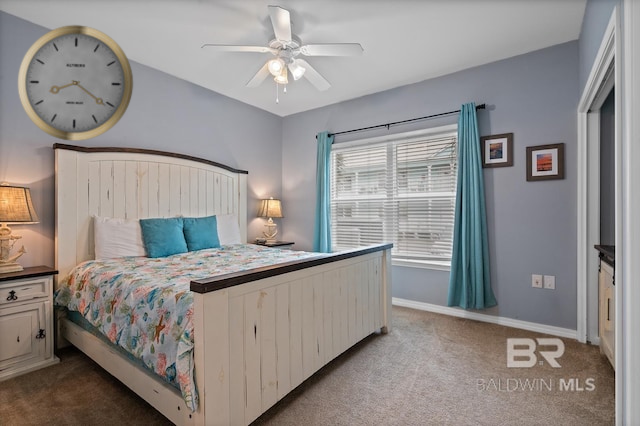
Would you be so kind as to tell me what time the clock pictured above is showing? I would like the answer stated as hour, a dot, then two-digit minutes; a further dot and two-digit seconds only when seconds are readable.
8.21
